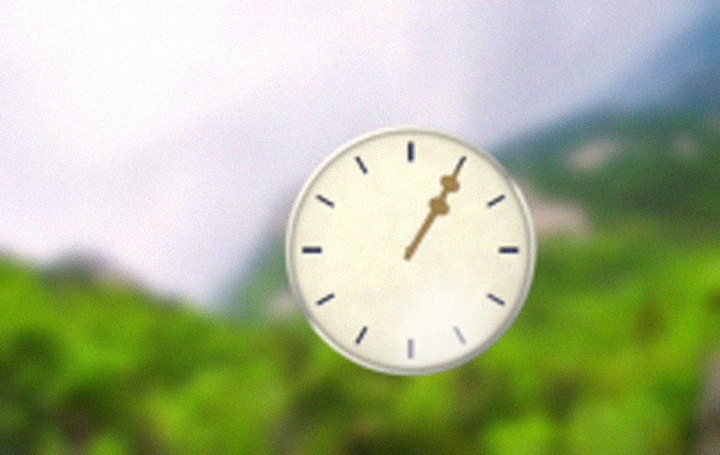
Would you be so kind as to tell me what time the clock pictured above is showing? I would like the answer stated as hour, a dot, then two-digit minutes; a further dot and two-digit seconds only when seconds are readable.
1.05
